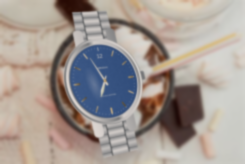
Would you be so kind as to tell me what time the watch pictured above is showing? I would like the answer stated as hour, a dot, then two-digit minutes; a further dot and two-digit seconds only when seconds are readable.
6.56
